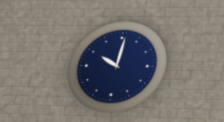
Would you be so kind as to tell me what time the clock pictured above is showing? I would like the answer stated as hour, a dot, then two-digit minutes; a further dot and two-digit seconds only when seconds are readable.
10.01
